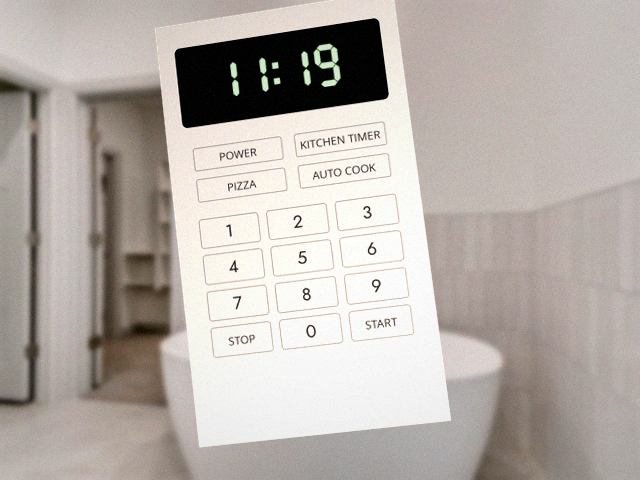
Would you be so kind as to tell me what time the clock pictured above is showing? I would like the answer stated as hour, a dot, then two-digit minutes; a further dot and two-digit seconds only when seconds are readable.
11.19
